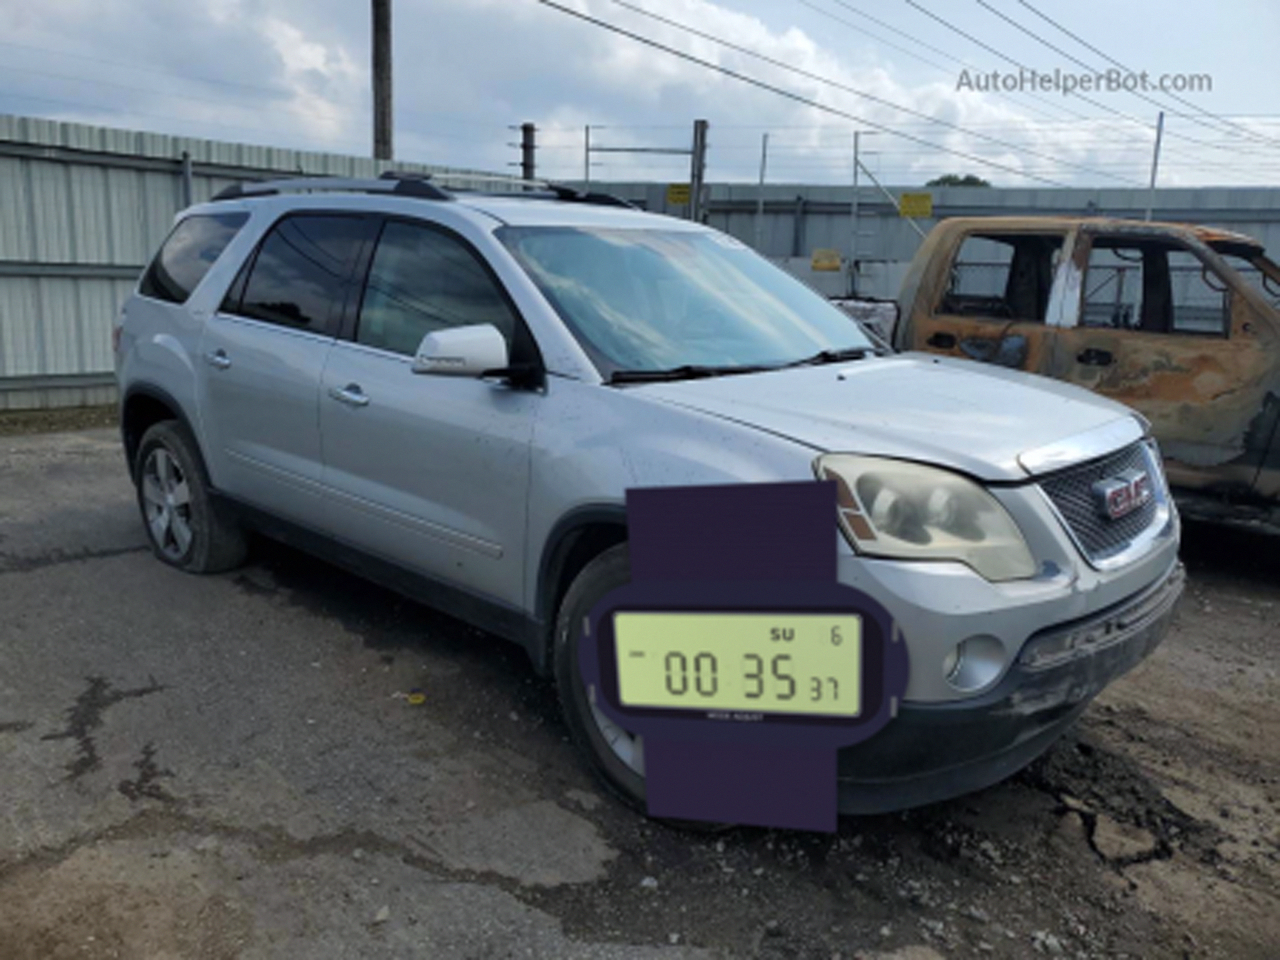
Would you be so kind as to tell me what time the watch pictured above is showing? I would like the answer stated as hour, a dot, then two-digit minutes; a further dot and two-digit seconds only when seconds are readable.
0.35
